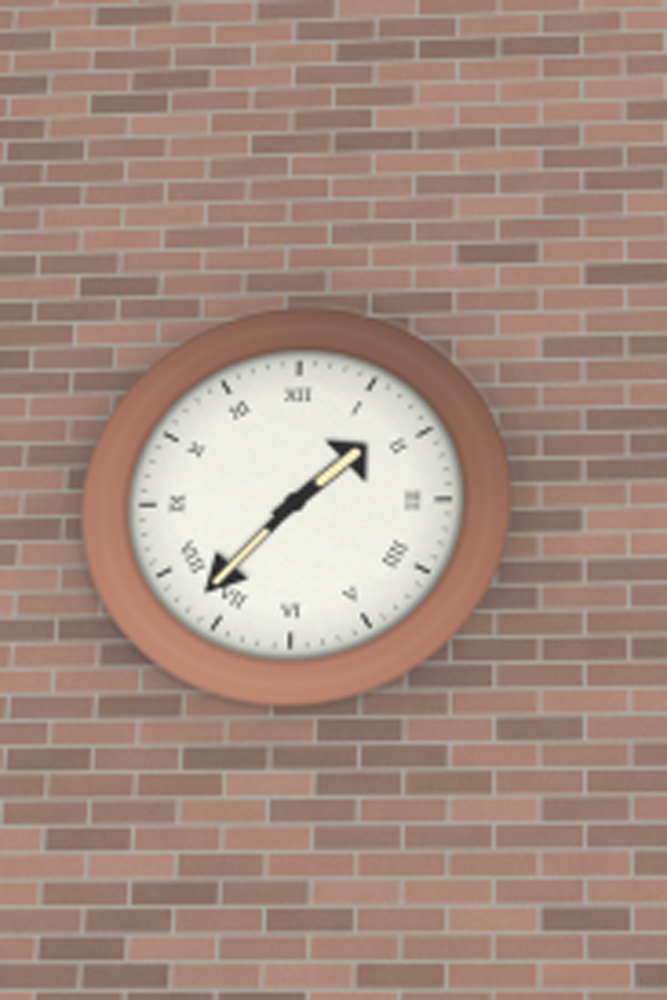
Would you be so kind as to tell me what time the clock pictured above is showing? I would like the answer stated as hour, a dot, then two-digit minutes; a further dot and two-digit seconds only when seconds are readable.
1.37
